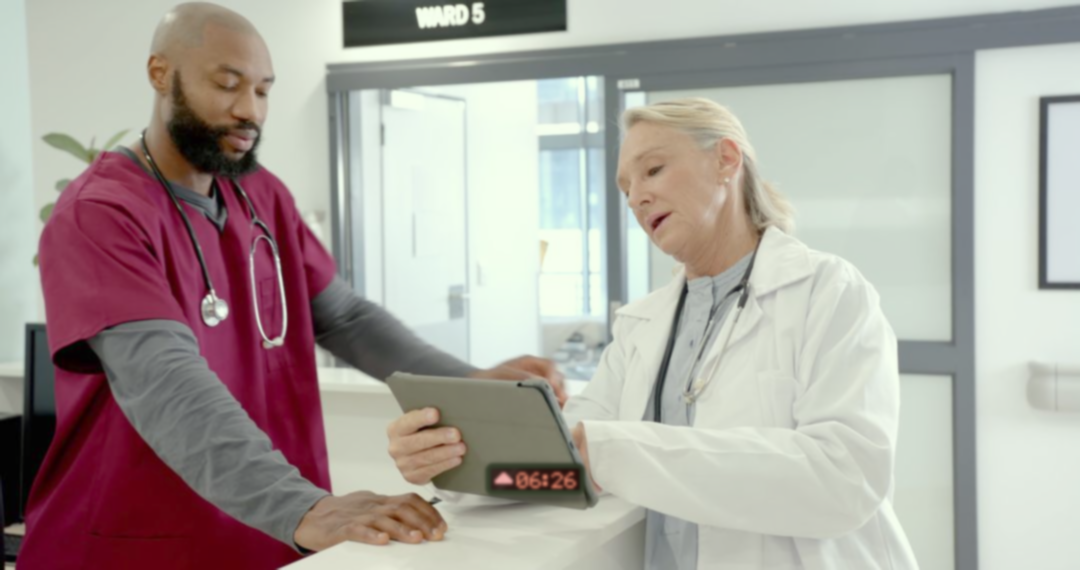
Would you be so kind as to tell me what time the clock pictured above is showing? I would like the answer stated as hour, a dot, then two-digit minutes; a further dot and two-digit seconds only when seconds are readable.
6.26
